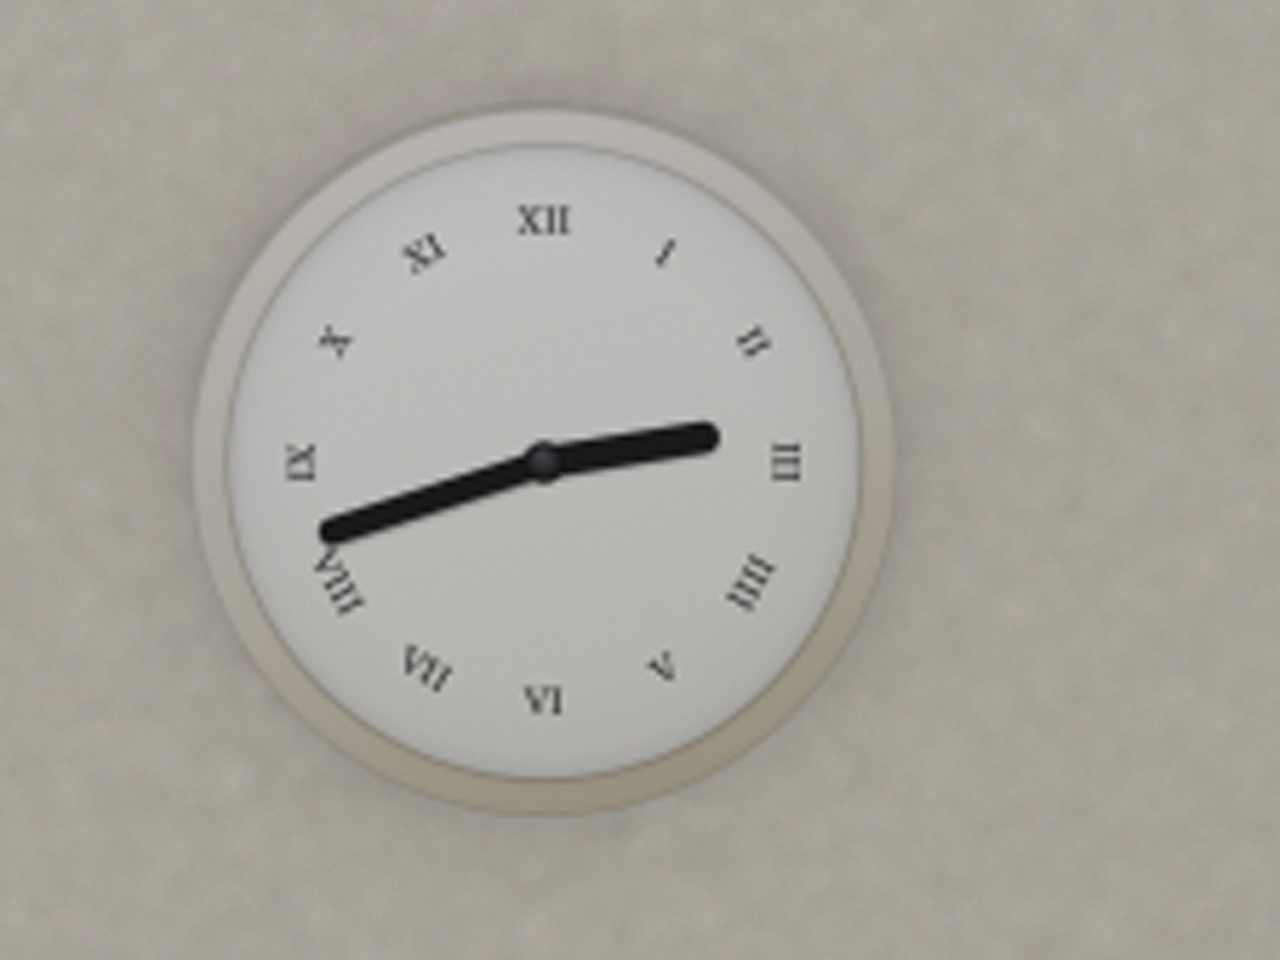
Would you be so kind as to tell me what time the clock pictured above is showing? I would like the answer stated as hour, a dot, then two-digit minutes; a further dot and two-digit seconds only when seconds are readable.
2.42
